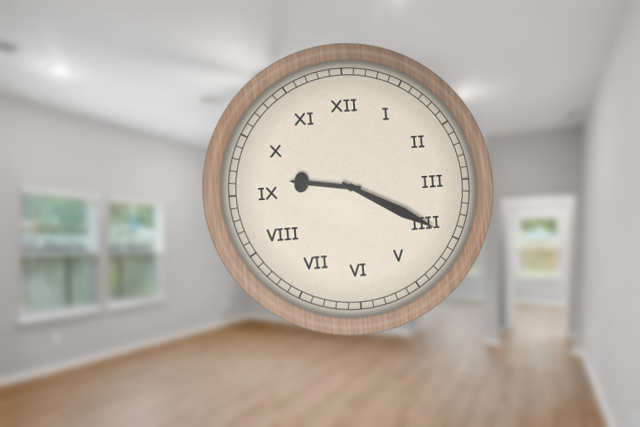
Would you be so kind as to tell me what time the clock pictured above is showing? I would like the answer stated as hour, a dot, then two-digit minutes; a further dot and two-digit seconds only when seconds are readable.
9.20
